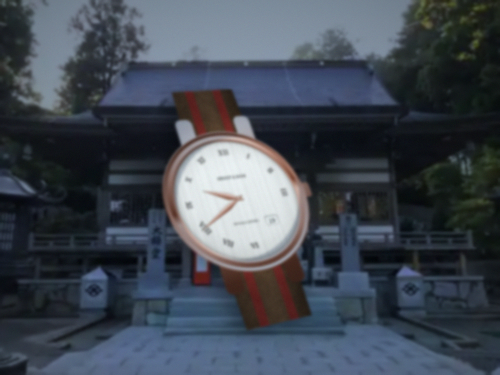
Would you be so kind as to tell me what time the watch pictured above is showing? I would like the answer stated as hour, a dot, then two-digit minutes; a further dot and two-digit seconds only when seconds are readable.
9.40
